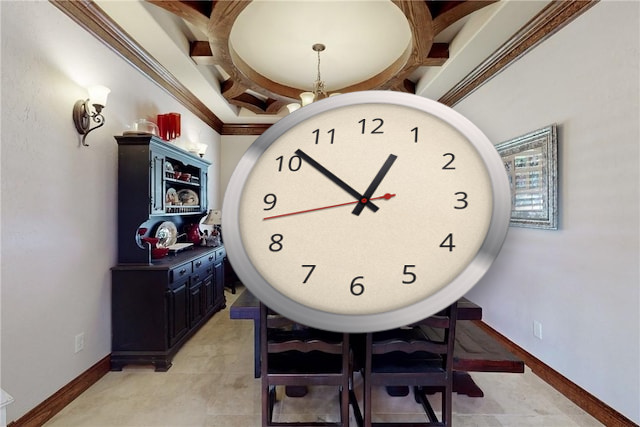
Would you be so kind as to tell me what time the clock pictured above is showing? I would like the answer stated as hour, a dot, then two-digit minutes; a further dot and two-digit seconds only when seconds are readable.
12.51.43
